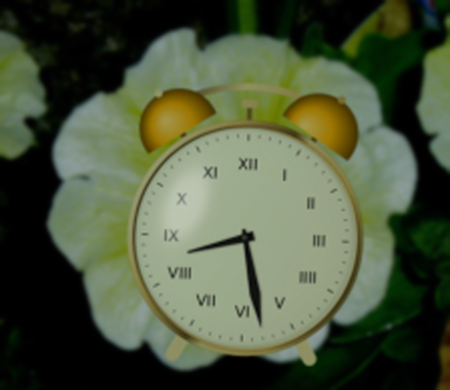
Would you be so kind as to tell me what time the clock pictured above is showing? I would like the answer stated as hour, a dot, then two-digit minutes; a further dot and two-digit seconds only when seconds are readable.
8.28
